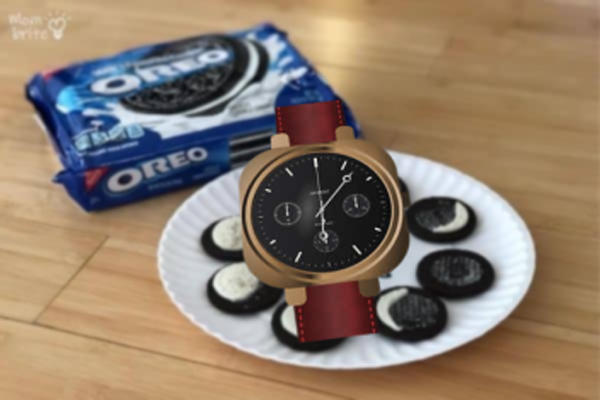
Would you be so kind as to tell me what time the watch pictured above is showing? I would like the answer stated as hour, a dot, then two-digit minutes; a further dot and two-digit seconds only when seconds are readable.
6.07
